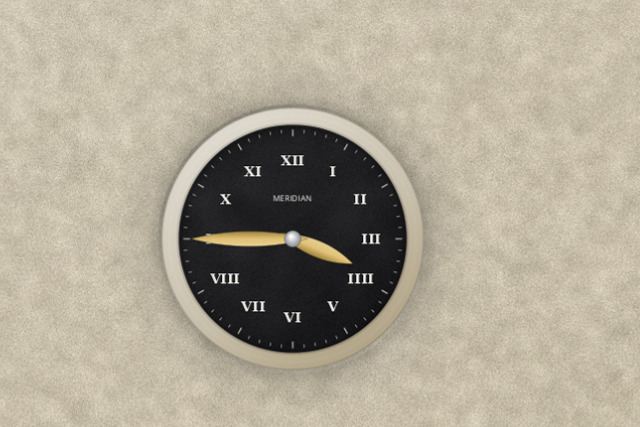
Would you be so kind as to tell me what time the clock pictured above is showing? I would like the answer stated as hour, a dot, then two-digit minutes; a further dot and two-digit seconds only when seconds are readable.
3.45
